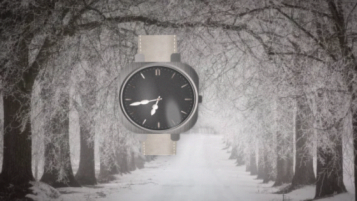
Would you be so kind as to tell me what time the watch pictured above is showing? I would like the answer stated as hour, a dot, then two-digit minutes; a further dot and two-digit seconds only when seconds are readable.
6.43
